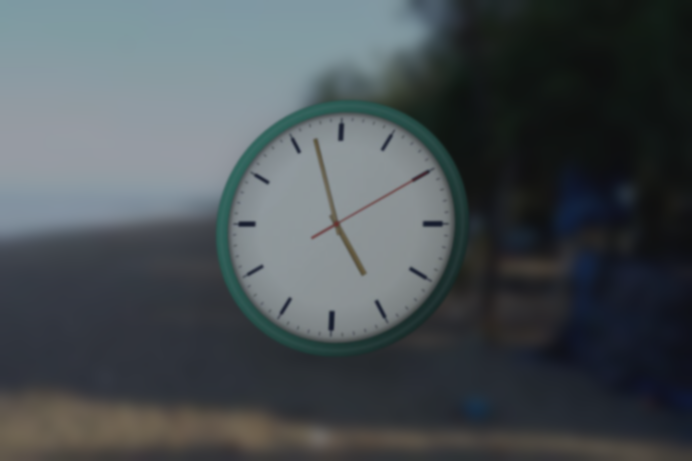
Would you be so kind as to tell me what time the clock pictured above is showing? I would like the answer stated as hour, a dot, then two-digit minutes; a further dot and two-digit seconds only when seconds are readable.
4.57.10
